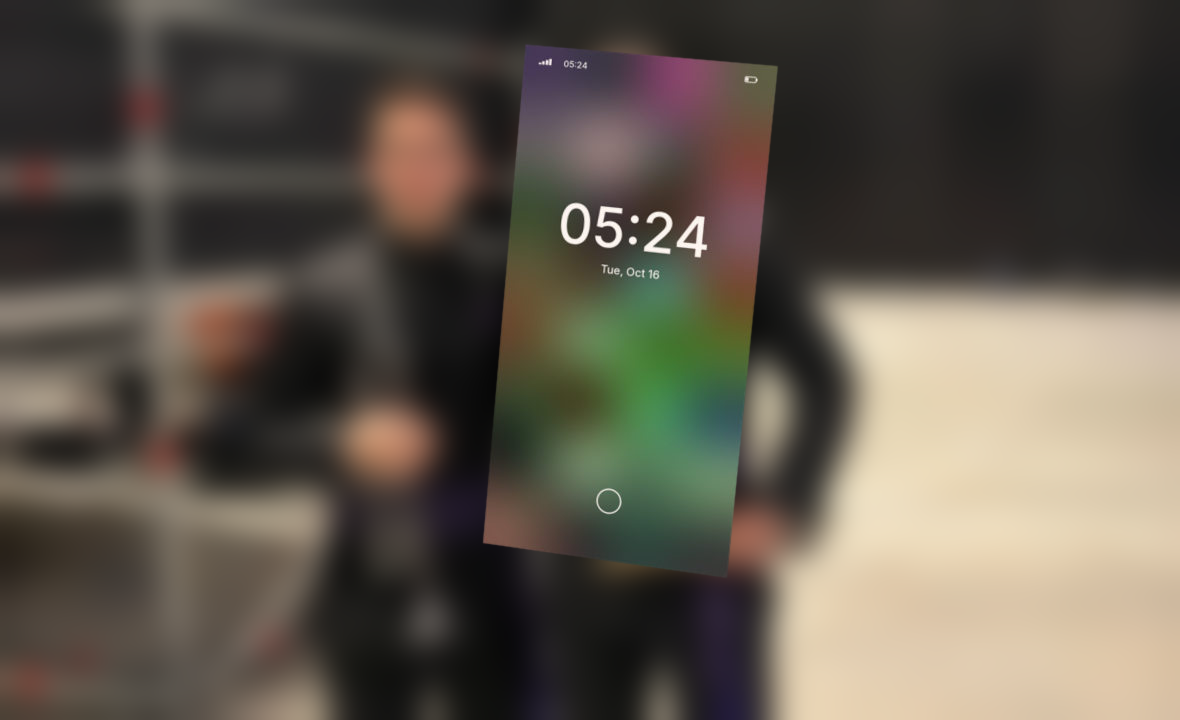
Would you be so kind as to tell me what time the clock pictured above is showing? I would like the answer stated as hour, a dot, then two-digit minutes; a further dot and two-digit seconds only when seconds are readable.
5.24
